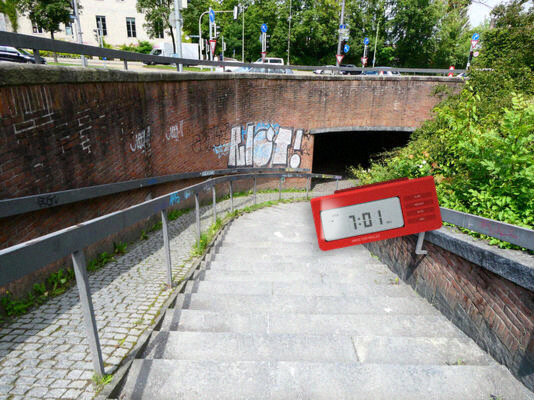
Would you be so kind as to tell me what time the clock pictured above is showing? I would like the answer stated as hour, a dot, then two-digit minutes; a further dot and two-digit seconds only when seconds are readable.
7.01
